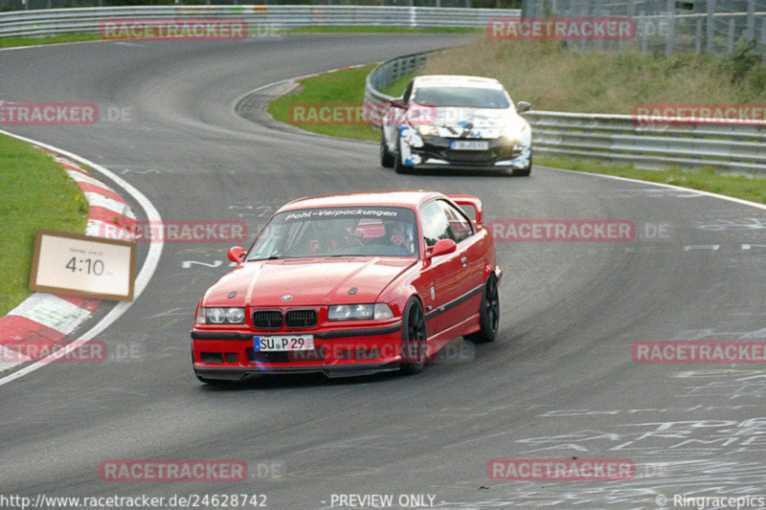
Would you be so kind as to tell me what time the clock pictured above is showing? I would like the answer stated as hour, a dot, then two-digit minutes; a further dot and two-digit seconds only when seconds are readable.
4.10
